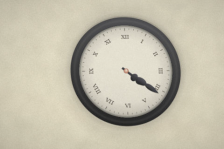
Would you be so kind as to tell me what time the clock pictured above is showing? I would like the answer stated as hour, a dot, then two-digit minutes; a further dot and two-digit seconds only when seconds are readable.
4.21
